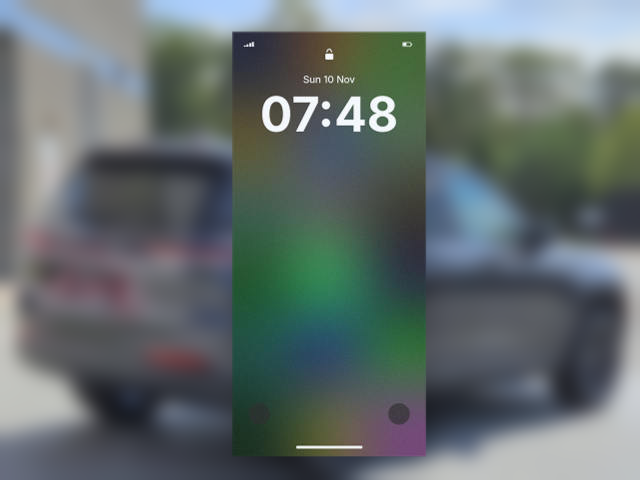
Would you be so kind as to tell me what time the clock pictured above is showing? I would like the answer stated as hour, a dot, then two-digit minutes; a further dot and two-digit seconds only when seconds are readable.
7.48
